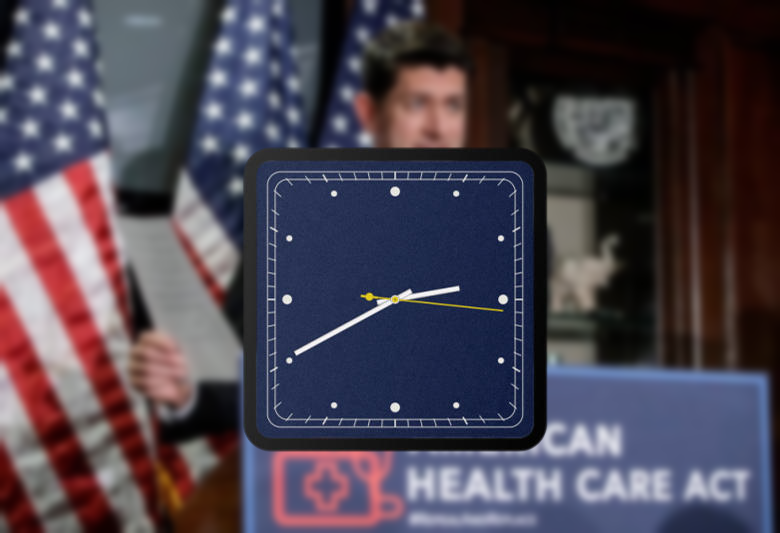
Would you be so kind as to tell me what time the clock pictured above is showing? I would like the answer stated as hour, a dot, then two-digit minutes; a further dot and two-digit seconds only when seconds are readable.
2.40.16
